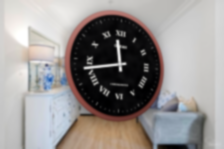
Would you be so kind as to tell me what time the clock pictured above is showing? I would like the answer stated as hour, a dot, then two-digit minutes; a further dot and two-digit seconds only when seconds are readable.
11.43
